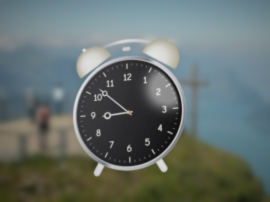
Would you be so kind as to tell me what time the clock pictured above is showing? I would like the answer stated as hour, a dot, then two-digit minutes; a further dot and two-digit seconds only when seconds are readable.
8.52
